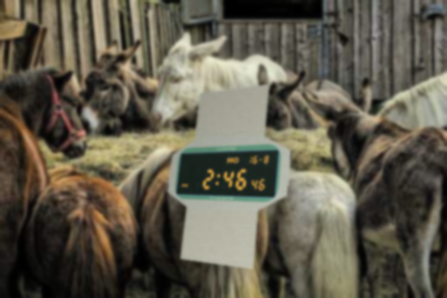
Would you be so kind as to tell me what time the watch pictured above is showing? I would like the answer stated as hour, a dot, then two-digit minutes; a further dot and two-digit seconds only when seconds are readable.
2.46
